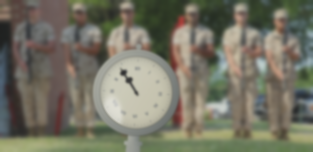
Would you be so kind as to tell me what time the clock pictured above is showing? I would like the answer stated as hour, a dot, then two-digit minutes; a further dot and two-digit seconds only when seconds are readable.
10.54
